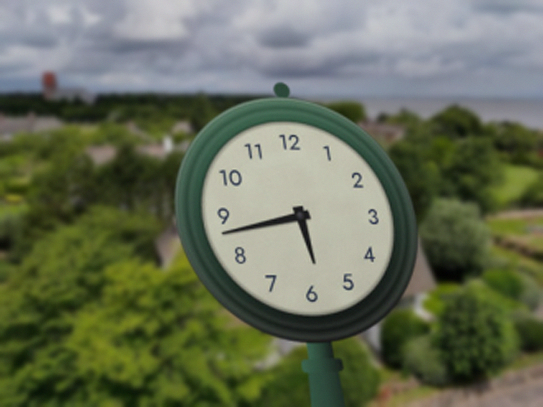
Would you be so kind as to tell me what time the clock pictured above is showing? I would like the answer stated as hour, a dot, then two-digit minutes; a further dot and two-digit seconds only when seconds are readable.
5.43
